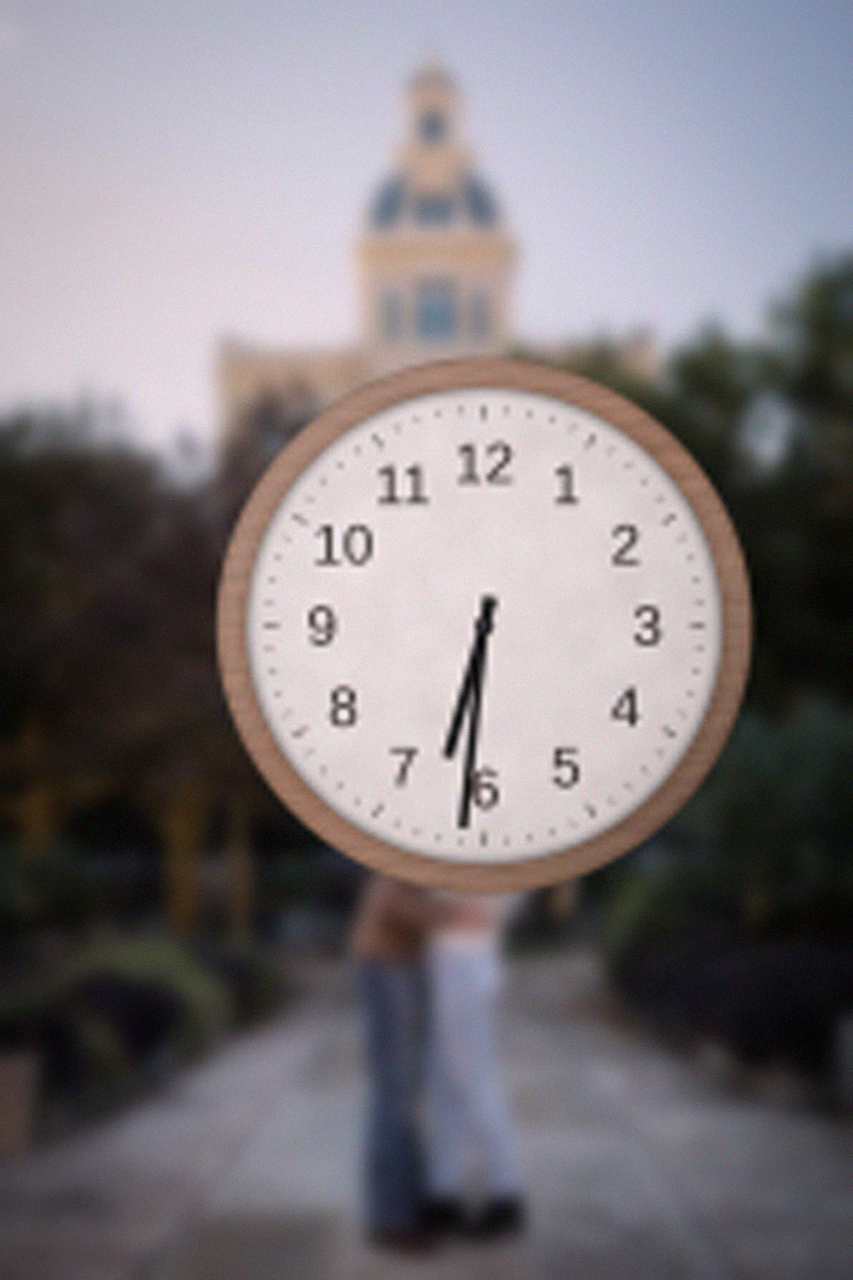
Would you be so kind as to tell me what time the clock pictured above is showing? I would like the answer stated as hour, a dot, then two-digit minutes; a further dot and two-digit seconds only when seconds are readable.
6.31
